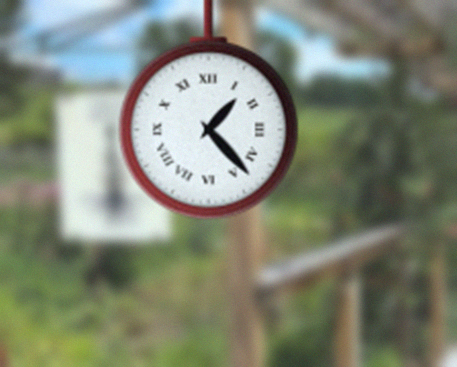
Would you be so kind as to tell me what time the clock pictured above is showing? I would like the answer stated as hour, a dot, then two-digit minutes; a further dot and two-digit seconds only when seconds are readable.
1.23
